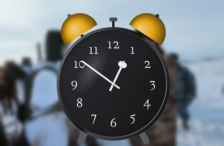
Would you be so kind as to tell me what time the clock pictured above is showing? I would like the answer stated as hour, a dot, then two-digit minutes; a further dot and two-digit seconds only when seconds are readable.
12.51
